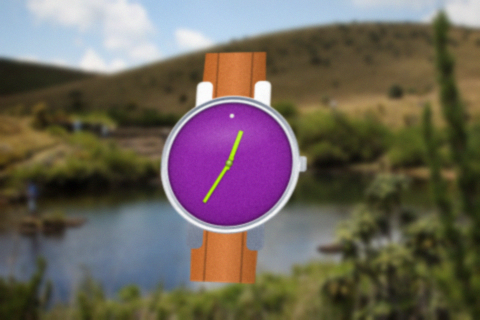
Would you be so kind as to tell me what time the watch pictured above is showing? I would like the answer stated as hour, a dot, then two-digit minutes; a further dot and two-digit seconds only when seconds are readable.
12.35
